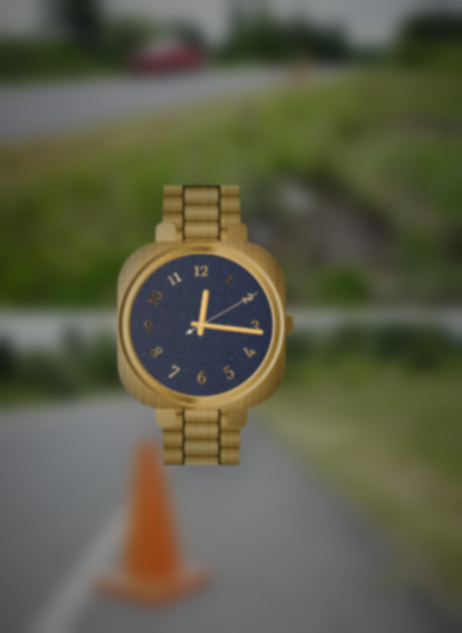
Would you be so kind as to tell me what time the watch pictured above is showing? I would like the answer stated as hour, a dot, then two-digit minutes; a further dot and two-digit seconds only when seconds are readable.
12.16.10
